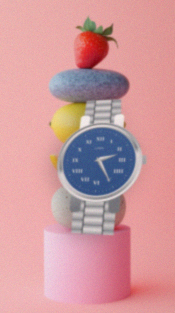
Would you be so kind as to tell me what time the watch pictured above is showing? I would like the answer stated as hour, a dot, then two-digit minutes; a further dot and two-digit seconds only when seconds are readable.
2.25
